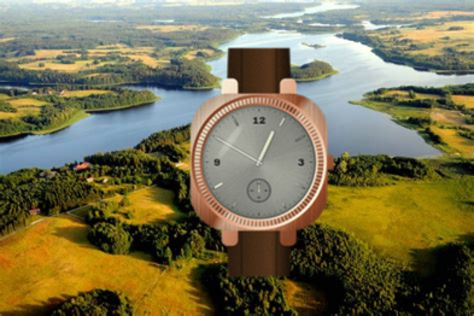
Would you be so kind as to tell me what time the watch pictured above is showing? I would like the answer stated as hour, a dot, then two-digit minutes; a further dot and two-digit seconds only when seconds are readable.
12.50
